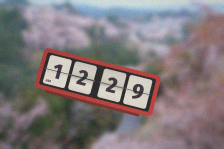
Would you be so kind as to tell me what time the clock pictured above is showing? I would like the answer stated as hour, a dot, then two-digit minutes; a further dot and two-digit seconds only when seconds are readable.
12.29
